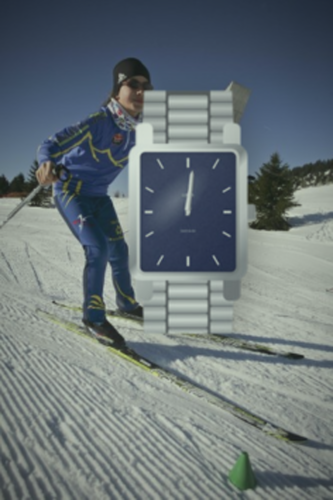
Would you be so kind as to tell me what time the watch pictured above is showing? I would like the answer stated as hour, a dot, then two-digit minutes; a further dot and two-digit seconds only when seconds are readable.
12.01
